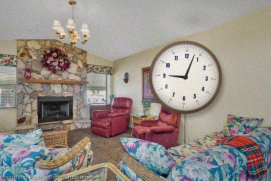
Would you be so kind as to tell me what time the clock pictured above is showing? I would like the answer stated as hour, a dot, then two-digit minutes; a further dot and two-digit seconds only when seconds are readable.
9.03
